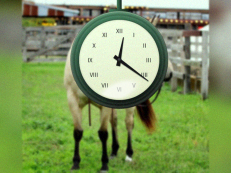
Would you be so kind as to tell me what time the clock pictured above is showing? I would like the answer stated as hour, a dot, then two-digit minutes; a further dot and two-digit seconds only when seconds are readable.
12.21
